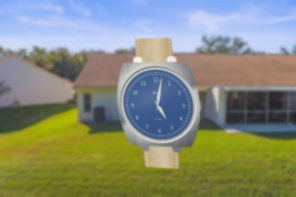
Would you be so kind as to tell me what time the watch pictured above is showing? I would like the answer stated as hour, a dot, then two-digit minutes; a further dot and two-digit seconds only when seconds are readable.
5.02
